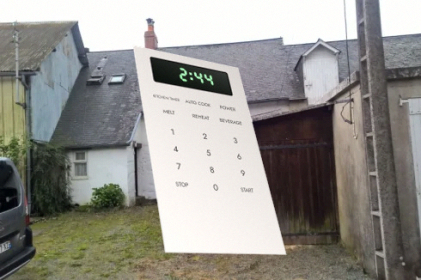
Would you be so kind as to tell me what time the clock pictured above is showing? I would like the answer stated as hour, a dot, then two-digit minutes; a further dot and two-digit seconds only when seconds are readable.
2.44
